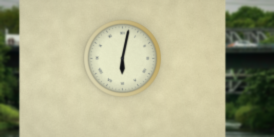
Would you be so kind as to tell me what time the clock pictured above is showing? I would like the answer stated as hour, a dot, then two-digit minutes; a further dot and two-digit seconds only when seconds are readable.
6.02
